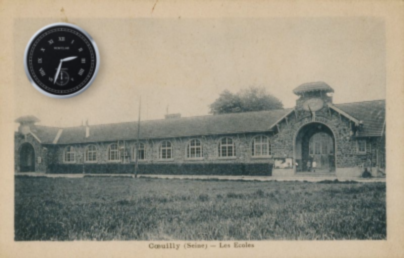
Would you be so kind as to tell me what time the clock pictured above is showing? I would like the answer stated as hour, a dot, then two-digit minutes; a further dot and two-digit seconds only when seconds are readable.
2.33
